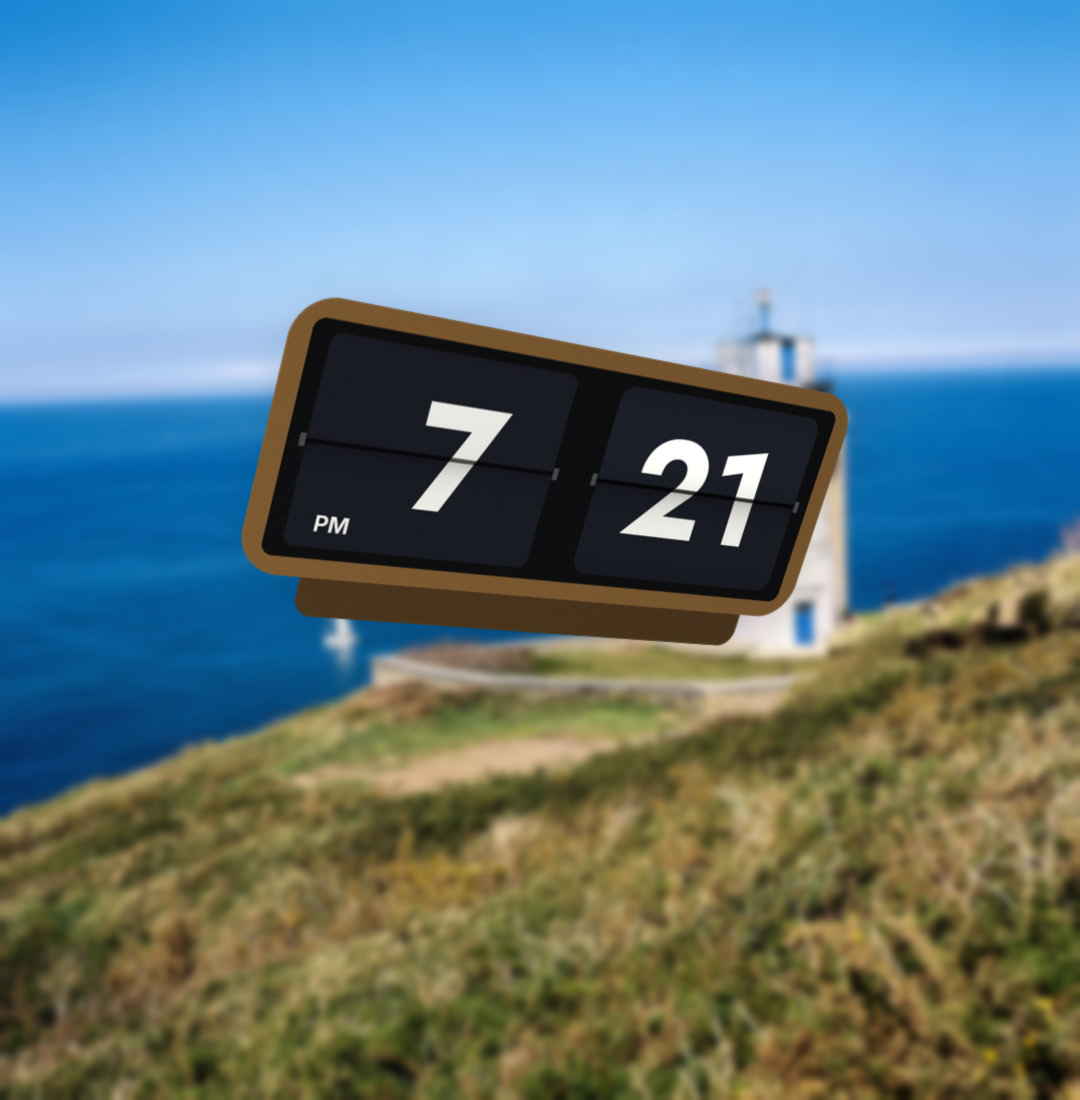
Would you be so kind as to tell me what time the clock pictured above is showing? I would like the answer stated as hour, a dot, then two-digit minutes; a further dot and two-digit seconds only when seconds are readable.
7.21
